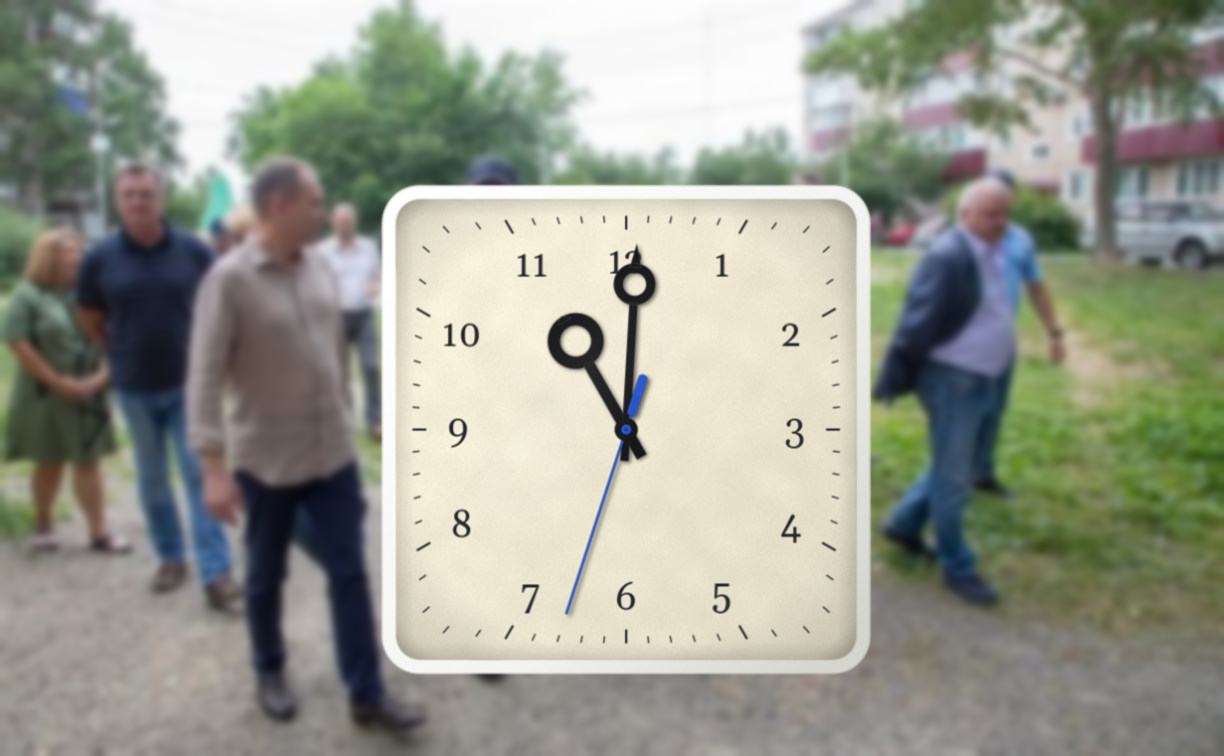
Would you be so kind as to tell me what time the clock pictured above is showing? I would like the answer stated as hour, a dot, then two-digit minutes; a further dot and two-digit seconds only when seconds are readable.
11.00.33
